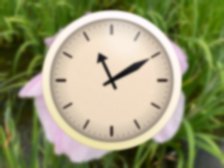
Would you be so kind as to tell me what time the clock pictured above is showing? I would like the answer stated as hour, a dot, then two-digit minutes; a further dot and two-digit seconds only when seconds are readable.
11.10
